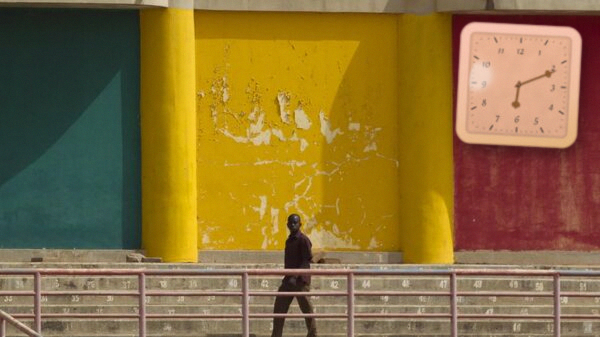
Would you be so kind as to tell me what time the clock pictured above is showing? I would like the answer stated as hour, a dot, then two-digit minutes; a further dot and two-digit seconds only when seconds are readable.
6.11
